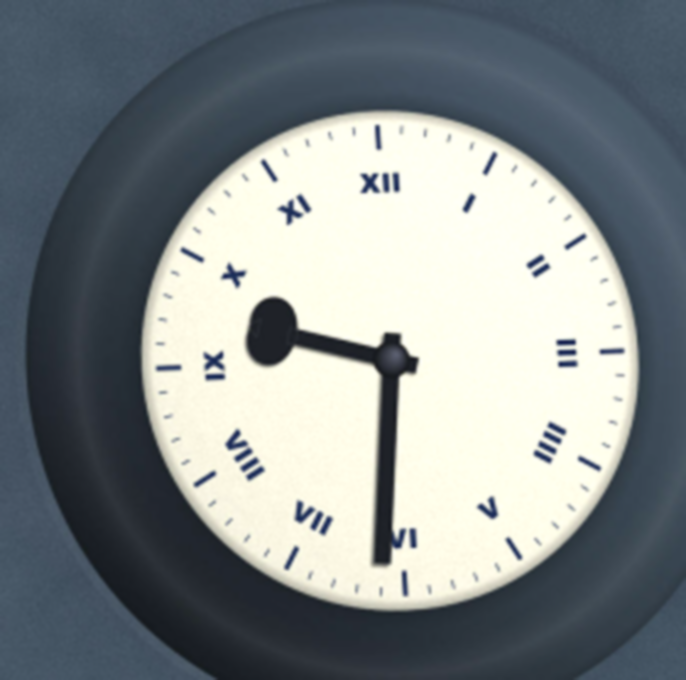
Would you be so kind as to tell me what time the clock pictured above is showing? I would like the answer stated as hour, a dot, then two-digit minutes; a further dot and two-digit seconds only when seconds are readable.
9.31
